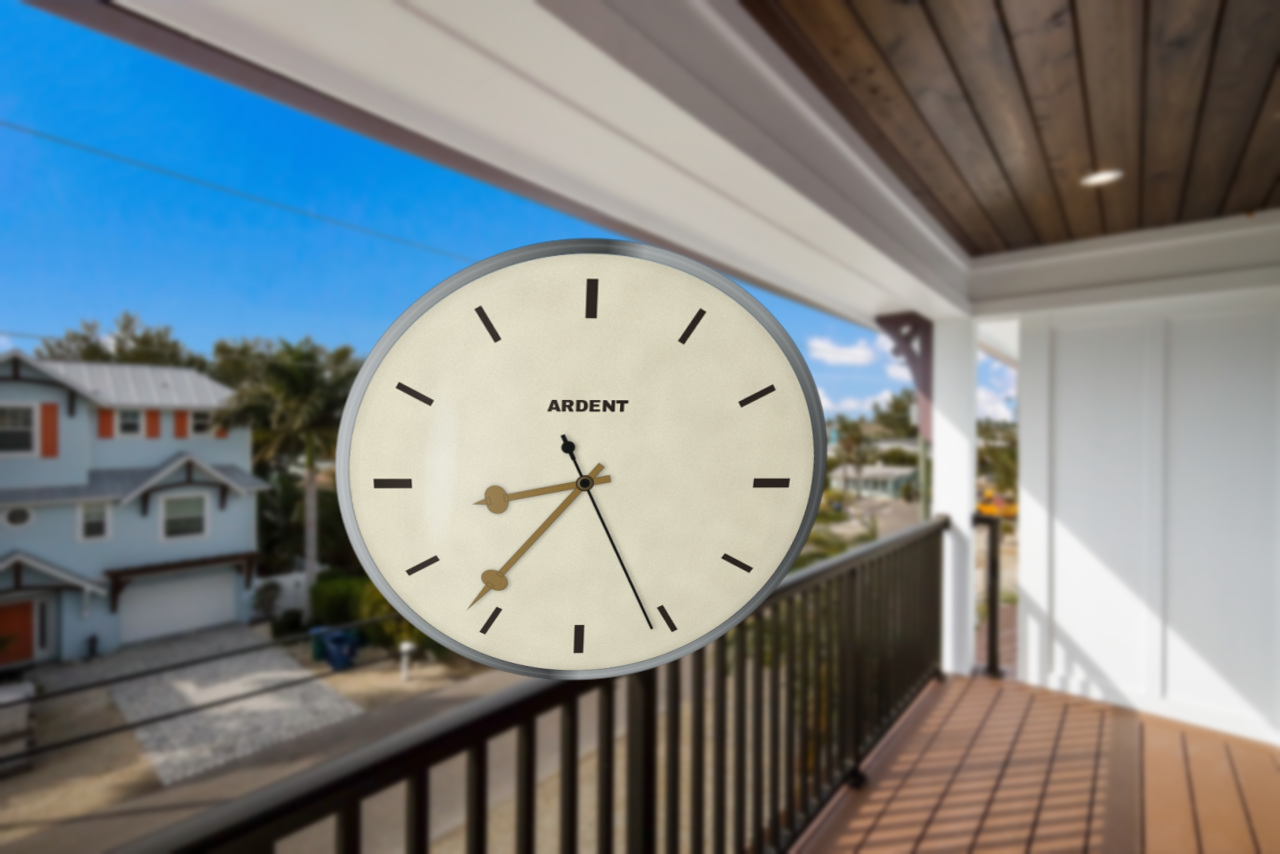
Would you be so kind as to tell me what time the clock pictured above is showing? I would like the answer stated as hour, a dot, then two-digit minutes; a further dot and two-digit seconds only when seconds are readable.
8.36.26
